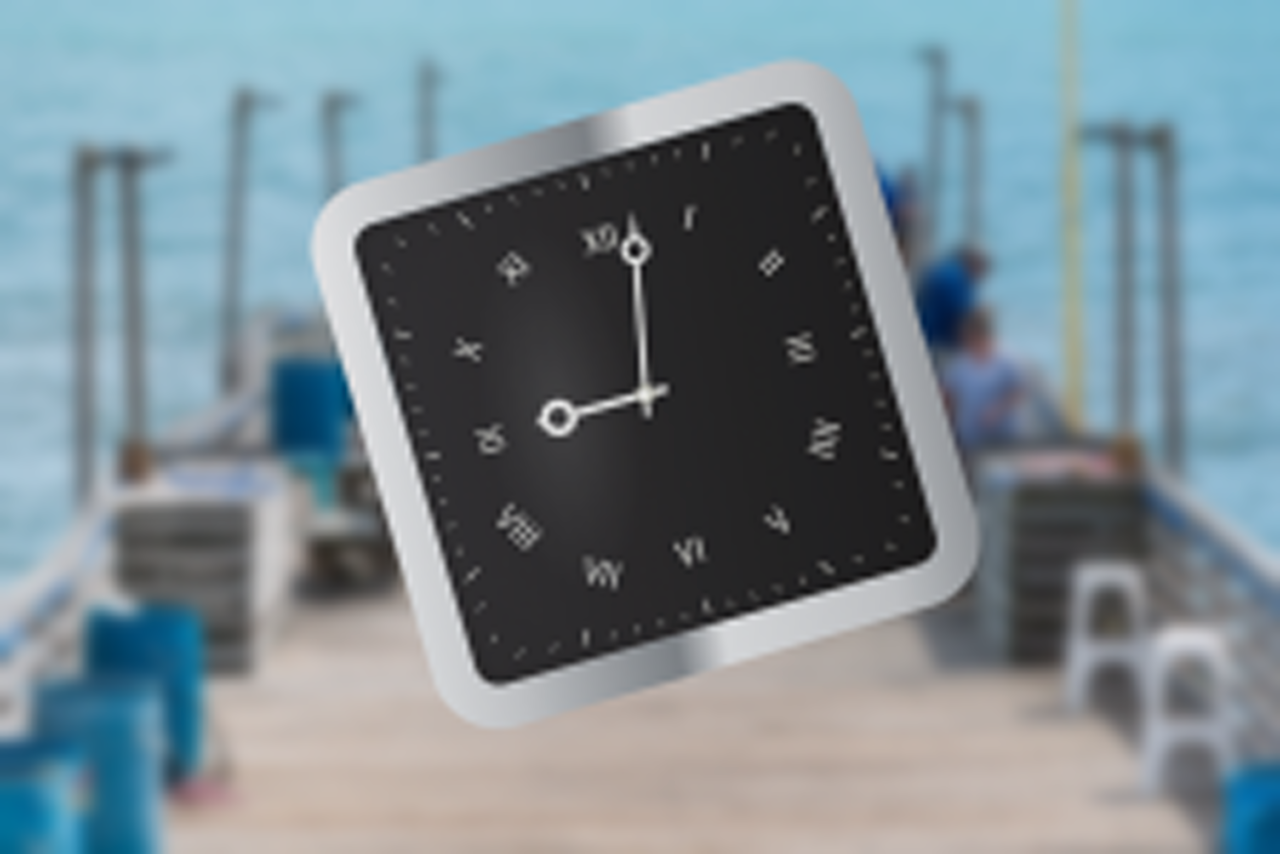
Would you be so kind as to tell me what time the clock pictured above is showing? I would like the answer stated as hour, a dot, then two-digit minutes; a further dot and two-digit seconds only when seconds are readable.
9.02
